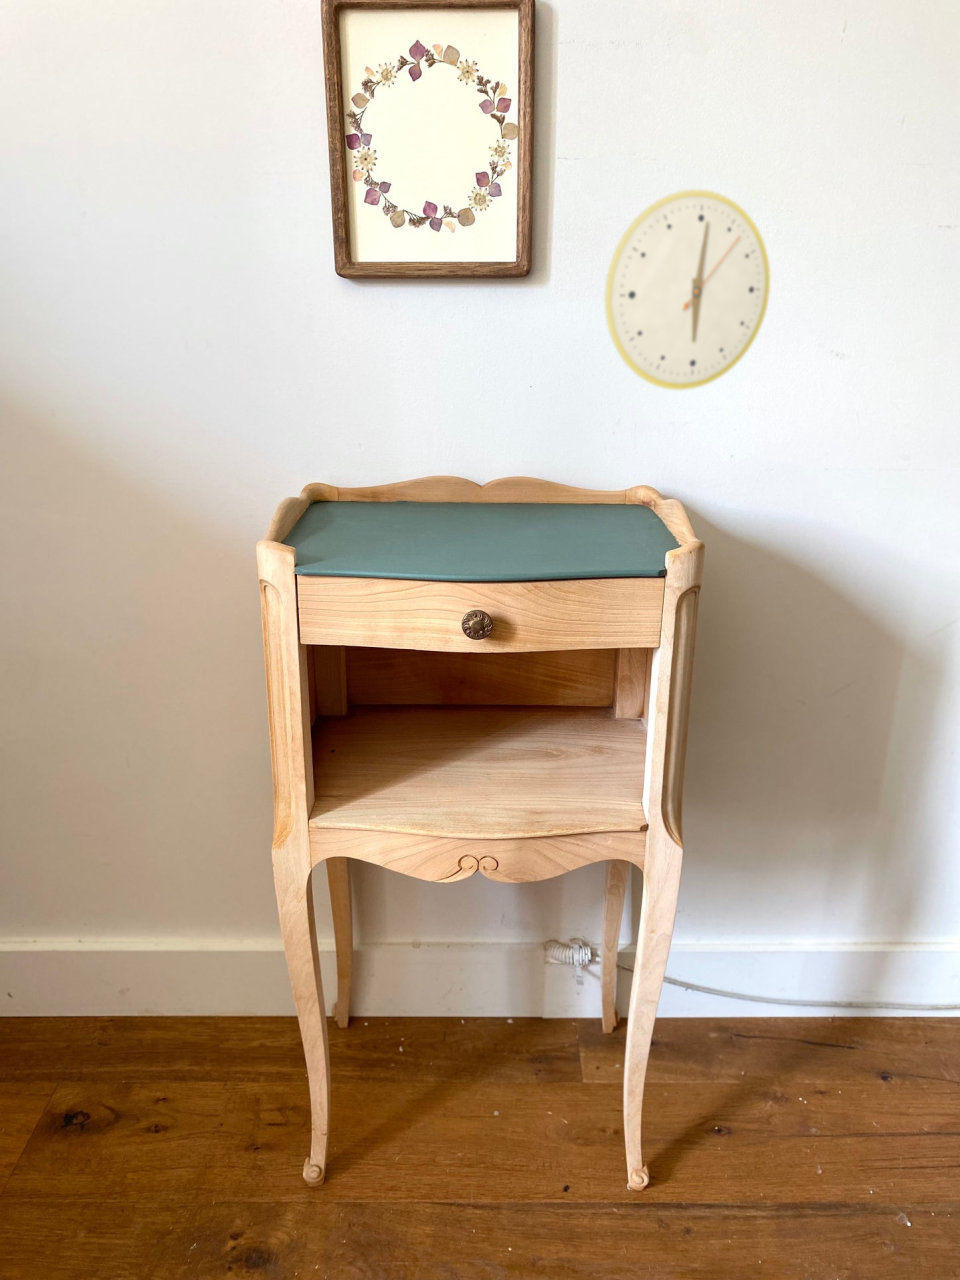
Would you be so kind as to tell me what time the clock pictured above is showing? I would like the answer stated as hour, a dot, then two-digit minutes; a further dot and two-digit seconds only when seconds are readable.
6.01.07
